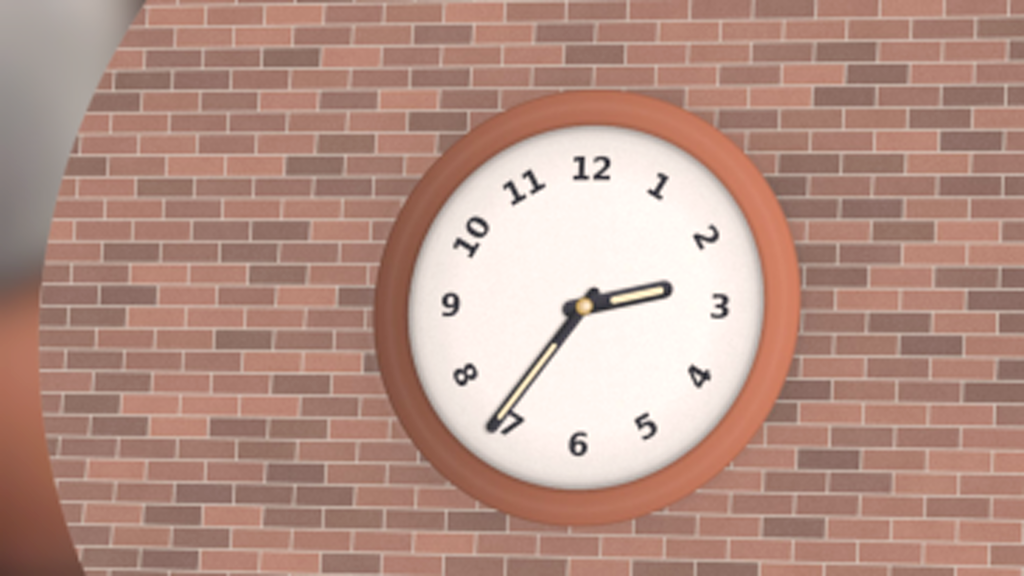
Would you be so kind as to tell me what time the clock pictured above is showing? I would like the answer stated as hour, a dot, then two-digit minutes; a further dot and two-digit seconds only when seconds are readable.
2.36
